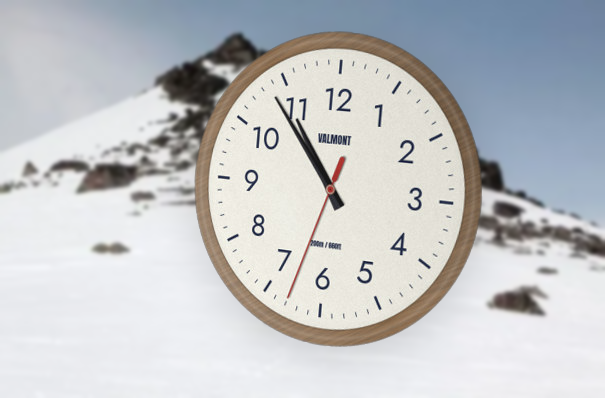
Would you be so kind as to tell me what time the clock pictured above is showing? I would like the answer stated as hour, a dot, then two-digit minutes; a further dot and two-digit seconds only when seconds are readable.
10.53.33
